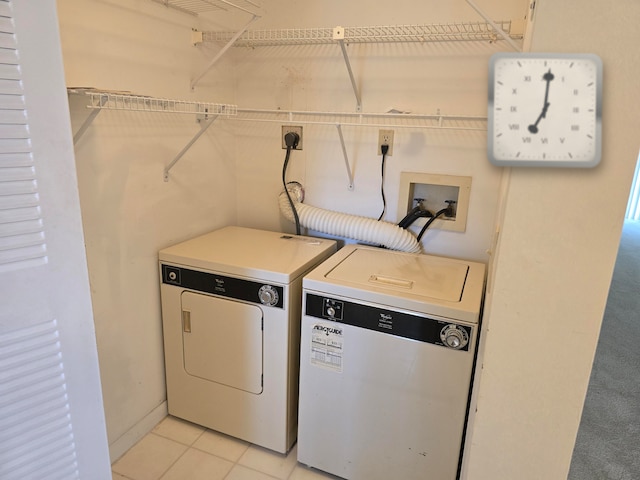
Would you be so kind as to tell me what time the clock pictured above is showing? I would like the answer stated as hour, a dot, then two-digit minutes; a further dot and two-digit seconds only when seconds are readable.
7.01
